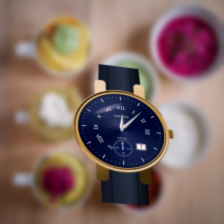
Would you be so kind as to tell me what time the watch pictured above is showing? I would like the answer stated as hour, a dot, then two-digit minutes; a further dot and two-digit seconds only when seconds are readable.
12.07
